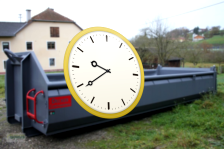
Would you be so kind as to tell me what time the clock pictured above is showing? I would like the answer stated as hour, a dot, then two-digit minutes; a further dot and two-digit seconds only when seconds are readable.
9.39
